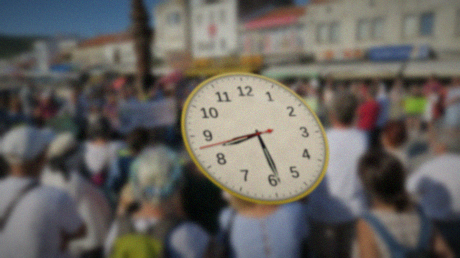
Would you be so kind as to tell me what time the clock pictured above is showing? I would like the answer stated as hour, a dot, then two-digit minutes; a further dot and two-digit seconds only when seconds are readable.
8.28.43
